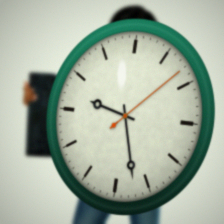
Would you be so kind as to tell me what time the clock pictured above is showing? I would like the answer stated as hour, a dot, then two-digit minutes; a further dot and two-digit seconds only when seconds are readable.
9.27.08
